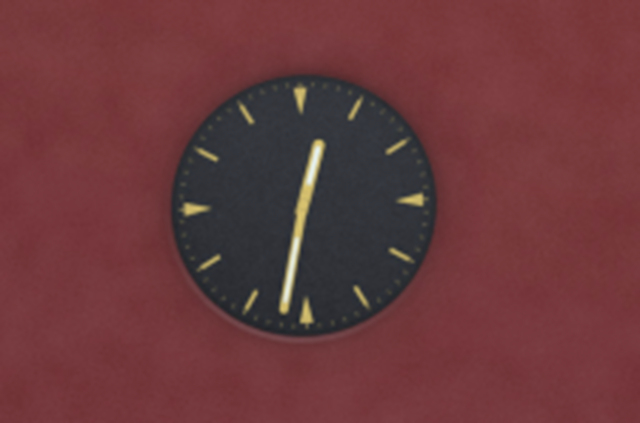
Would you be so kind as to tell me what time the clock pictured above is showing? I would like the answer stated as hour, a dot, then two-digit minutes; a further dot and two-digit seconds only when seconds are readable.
12.32
